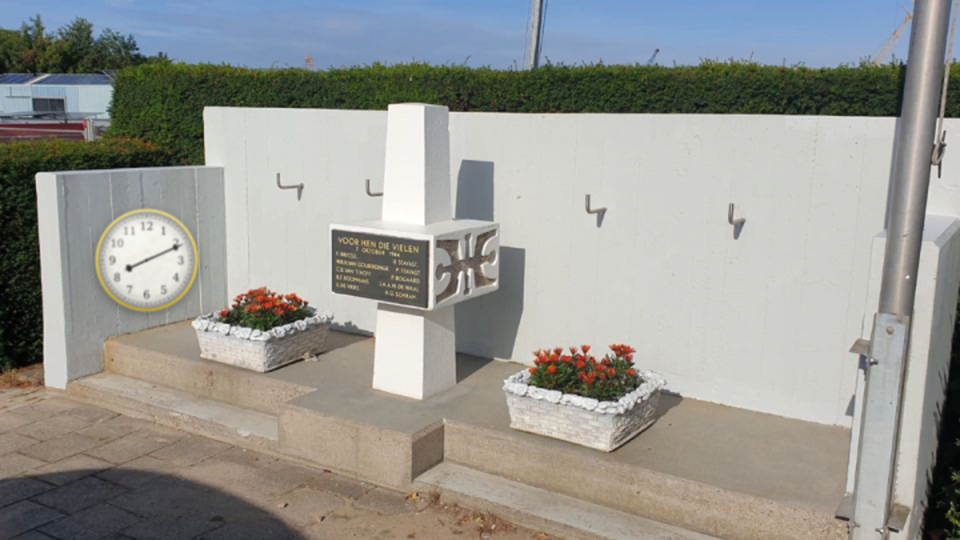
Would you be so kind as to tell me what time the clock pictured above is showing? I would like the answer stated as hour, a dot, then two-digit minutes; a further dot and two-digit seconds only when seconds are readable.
8.11
